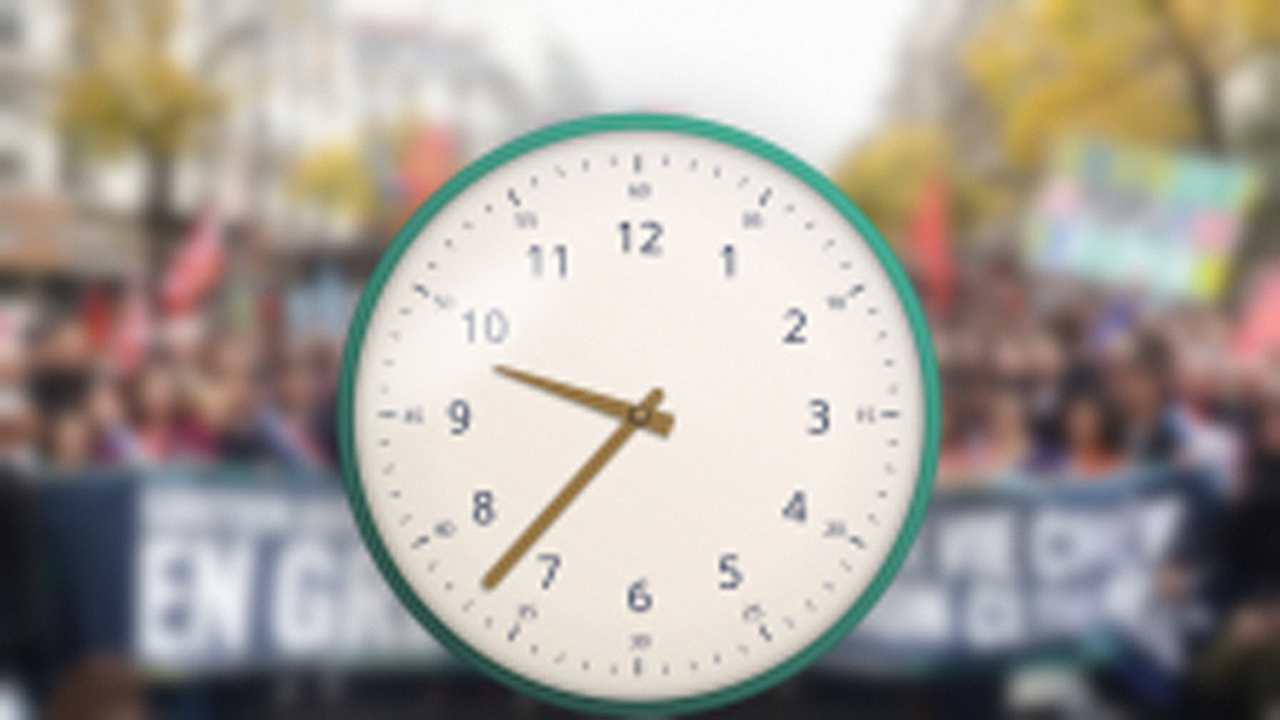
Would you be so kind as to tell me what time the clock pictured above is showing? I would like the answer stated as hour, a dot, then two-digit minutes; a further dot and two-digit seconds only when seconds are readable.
9.37
